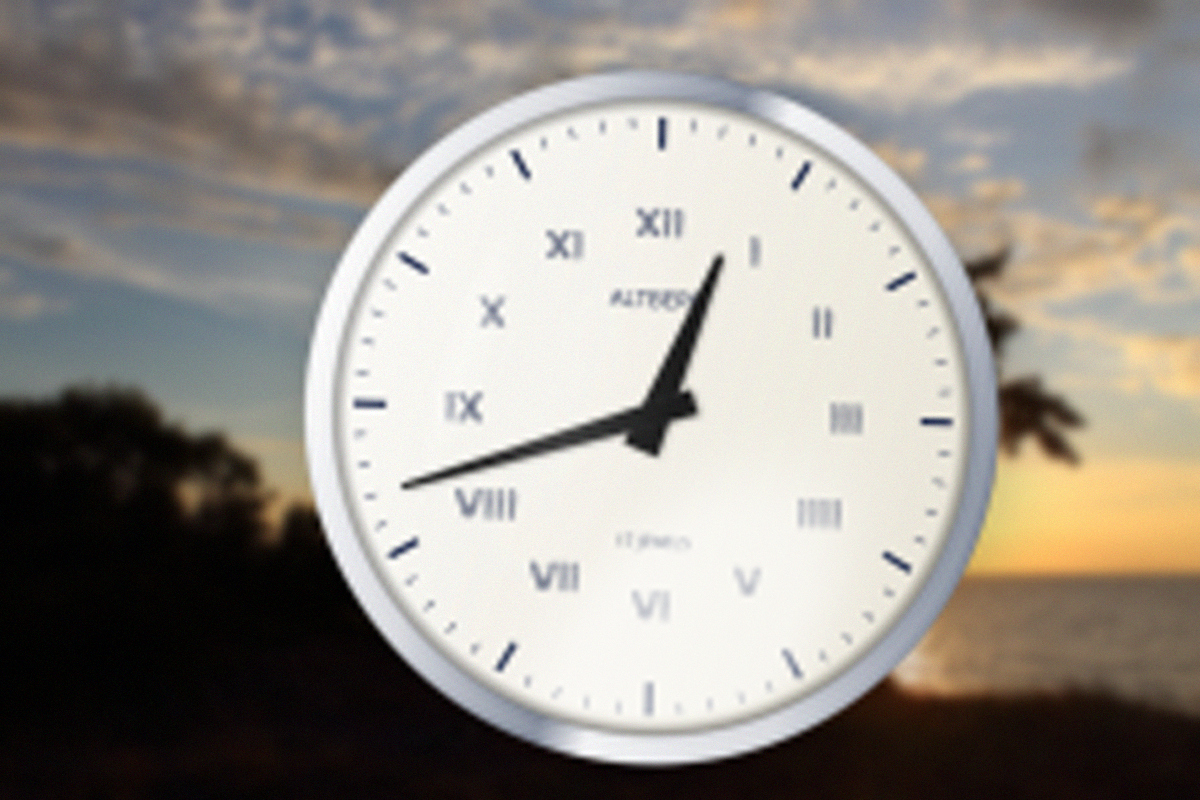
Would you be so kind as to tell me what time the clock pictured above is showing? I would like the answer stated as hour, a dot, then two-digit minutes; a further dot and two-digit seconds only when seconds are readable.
12.42
